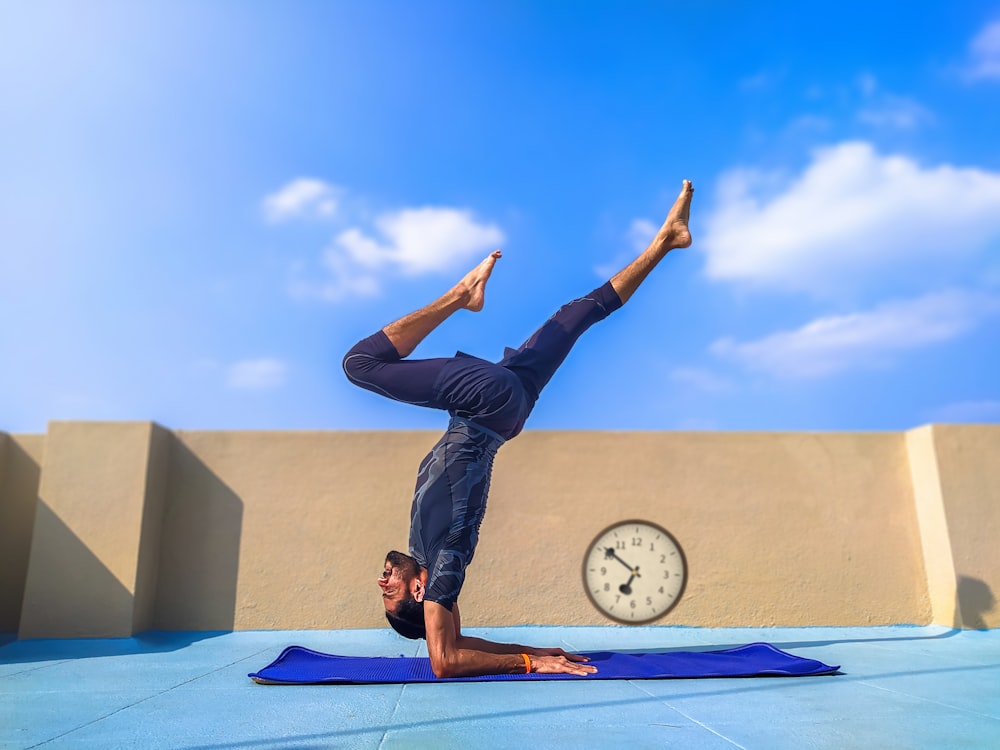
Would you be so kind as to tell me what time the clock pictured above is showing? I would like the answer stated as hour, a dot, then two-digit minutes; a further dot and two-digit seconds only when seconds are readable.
6.51
